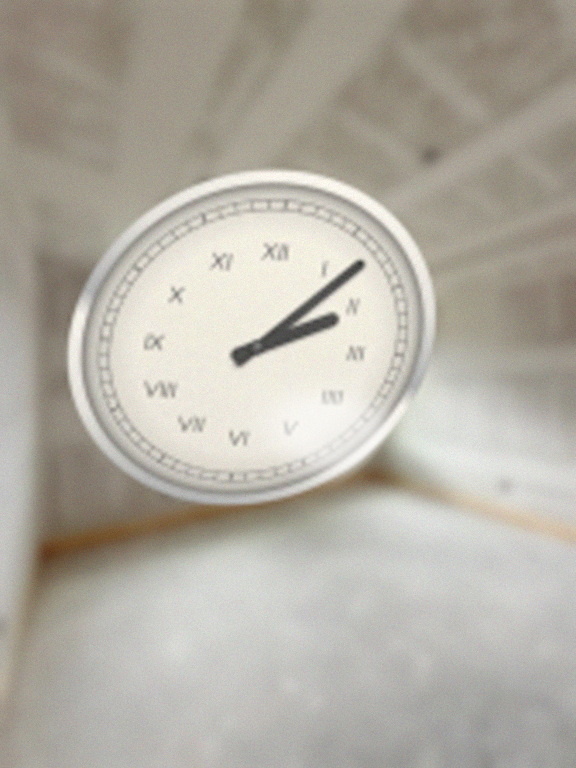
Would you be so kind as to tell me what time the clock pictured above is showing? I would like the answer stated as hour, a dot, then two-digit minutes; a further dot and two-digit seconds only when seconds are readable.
2.07
